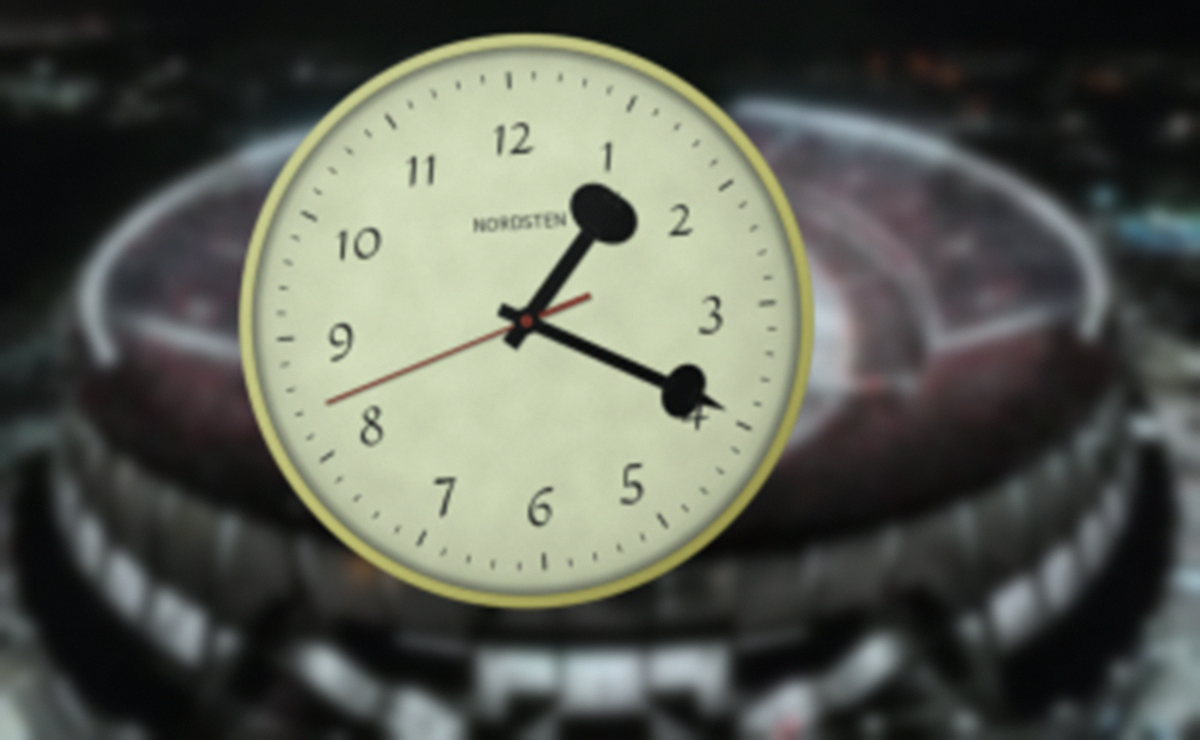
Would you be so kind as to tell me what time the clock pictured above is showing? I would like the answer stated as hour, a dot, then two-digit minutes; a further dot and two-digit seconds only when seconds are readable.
1.19.42
